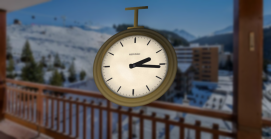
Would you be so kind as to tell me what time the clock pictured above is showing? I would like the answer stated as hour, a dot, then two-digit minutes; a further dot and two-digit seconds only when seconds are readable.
2.16
